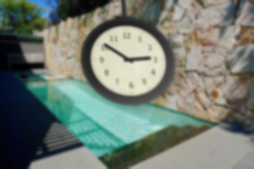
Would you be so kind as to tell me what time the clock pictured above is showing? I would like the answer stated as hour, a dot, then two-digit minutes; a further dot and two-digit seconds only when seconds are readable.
2.51
